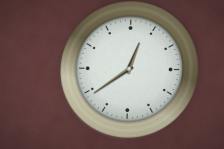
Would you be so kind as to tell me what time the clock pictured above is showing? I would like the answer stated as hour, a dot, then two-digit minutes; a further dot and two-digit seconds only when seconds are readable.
12.39
